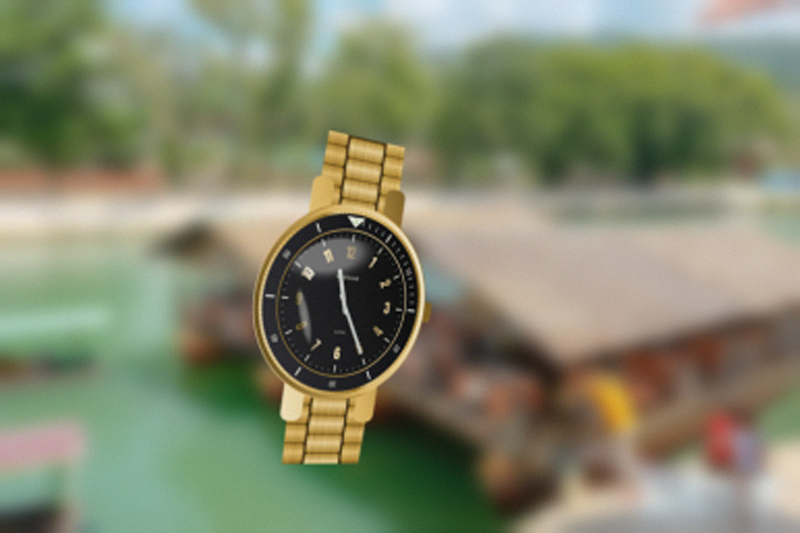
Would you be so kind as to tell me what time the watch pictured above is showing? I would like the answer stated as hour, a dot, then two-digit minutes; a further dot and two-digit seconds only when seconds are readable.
11.25
